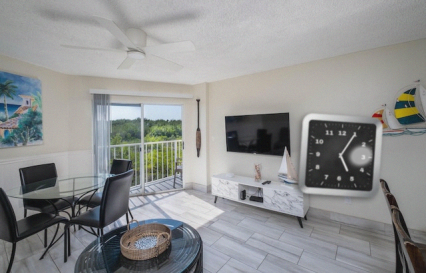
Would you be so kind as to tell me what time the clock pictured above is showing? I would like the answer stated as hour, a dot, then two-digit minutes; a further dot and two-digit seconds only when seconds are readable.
5.05
